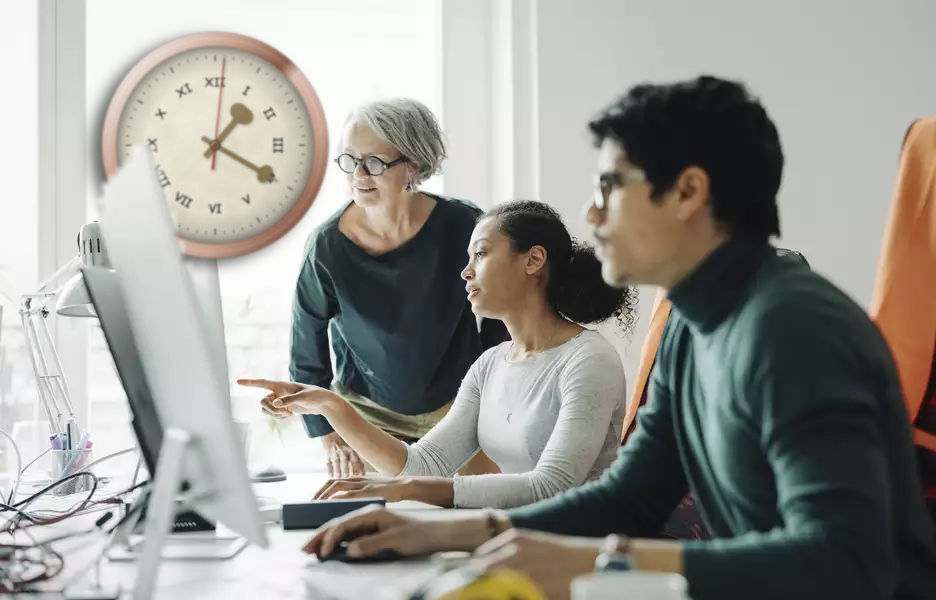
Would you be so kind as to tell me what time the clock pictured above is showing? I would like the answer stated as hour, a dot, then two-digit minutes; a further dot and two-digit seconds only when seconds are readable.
1.20.01
